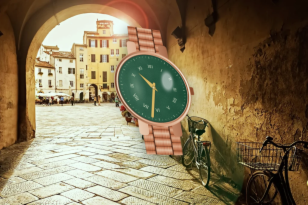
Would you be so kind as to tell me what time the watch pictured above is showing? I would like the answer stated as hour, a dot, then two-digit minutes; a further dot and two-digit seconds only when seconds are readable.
10.32
